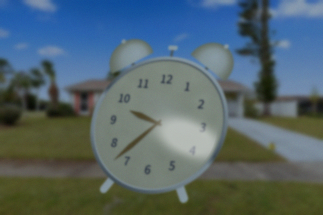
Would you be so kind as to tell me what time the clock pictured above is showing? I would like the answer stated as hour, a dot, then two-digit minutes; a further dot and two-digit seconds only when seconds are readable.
9.37
